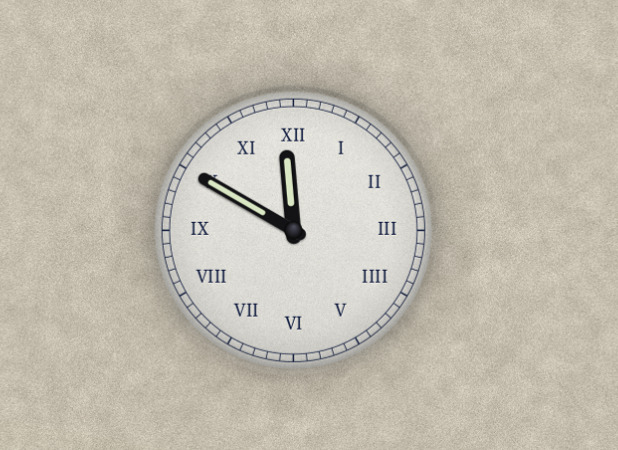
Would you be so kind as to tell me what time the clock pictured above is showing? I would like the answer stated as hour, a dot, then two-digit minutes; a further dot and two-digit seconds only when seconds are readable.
11.50
